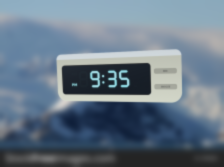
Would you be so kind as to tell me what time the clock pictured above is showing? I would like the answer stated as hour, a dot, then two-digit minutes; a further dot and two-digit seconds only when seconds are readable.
9.35
